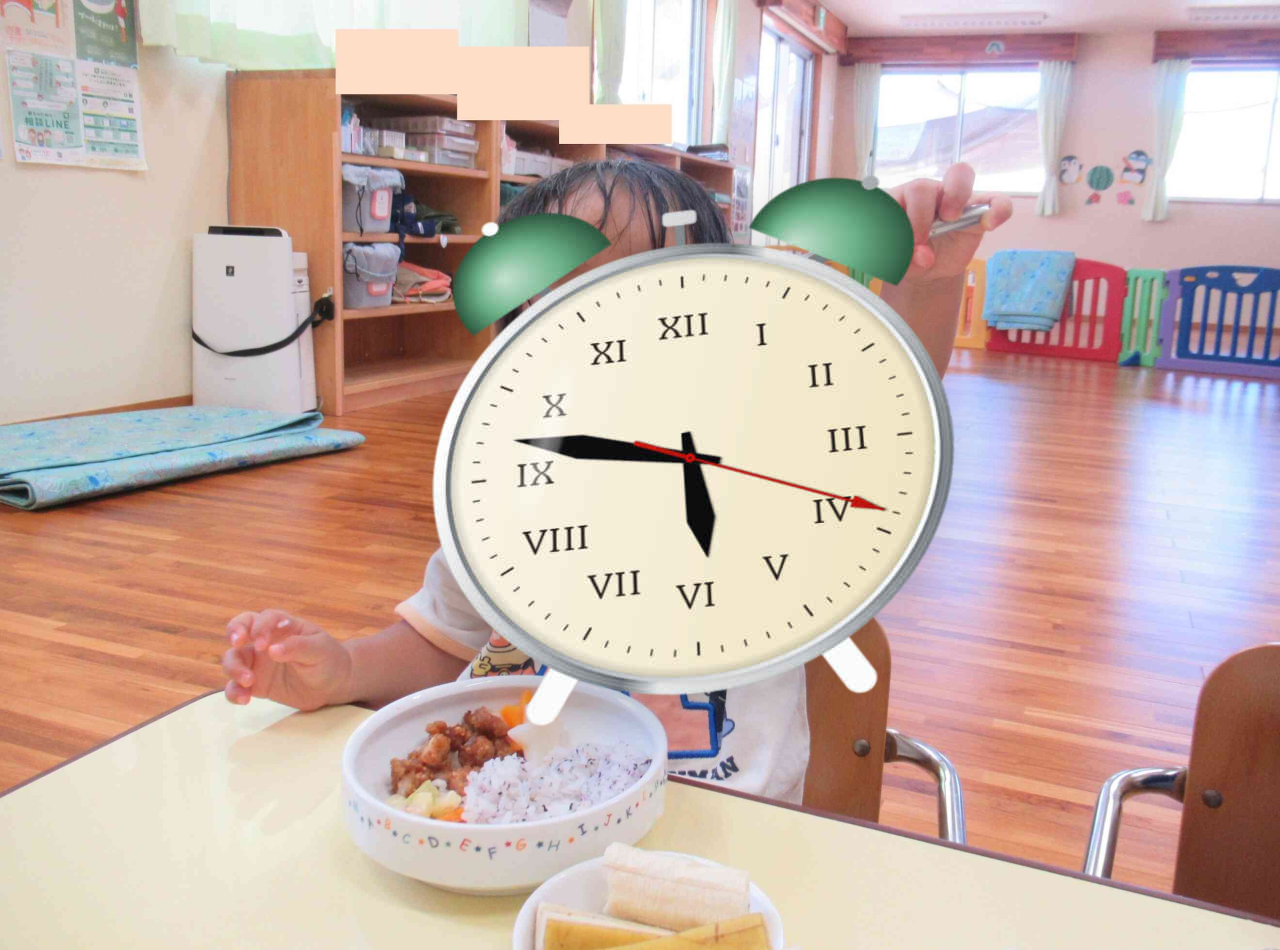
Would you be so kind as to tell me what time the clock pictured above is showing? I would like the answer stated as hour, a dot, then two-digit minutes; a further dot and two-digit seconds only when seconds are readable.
5.47.19
